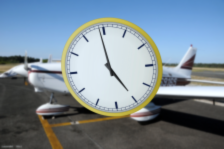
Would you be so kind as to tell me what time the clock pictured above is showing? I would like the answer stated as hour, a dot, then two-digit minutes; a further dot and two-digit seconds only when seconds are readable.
4.59
